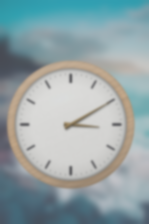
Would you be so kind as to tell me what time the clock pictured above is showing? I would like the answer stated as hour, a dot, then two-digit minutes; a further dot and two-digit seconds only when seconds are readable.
3.10
